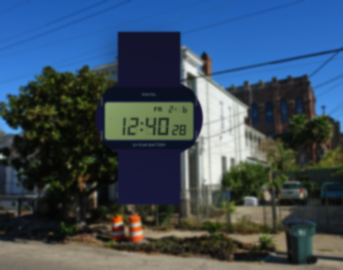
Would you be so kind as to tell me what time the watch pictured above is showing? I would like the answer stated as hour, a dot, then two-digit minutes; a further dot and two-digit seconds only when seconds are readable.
12.40.28
